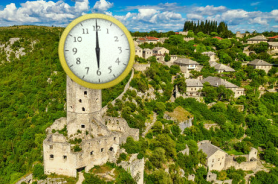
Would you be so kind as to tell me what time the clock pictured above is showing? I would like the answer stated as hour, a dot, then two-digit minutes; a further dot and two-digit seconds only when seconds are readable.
6.00
